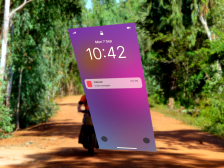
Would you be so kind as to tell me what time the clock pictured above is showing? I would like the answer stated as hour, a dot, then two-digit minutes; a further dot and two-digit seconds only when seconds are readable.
10.42
